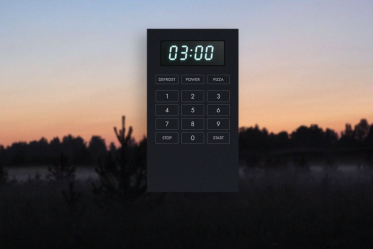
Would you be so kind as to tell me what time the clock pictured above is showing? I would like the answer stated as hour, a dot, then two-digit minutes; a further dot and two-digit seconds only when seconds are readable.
3.00
